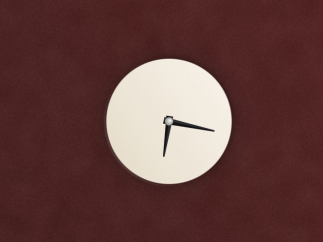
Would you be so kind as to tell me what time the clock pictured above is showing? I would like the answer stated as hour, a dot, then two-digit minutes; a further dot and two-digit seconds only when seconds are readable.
6.17
